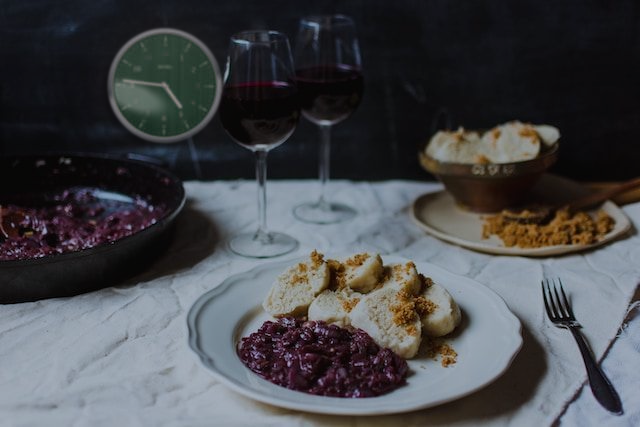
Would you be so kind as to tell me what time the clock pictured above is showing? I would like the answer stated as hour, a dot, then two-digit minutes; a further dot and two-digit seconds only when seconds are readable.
4.46
